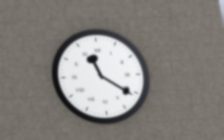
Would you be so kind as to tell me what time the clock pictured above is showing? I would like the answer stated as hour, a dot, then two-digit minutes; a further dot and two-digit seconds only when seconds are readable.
11.21
